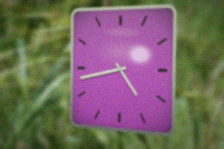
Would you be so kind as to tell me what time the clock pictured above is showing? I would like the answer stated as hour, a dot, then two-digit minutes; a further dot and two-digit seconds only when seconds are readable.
4.43
